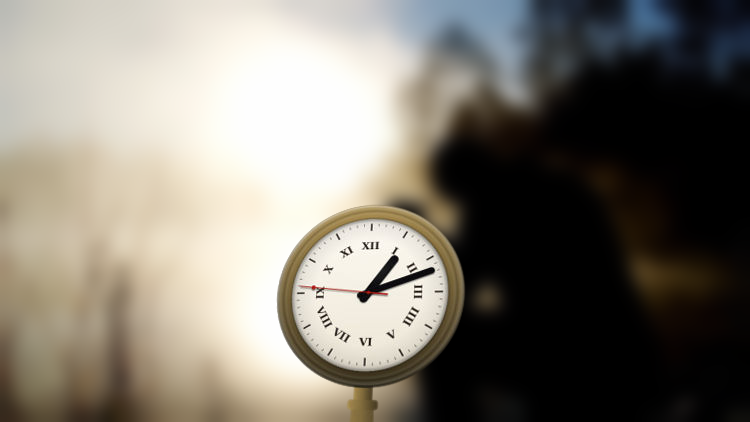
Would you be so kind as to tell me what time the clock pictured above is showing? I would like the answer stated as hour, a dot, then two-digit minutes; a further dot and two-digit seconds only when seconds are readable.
1.11.46
